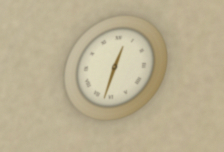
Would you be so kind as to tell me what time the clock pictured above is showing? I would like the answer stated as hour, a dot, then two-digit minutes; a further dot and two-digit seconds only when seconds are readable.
12.32
